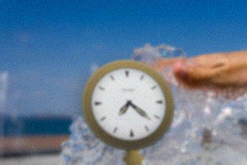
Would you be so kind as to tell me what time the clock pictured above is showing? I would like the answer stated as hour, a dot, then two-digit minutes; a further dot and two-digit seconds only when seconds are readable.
7.22
